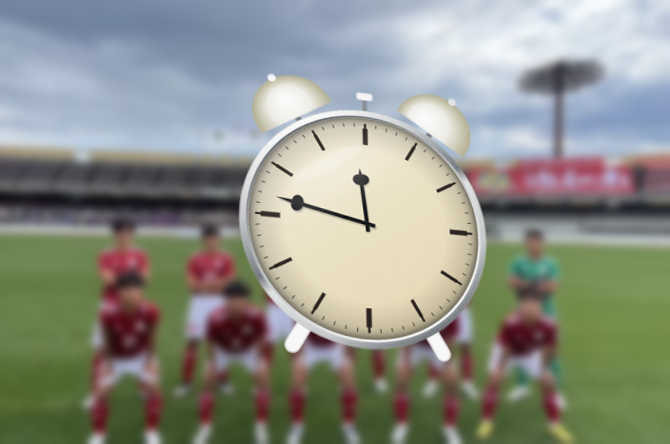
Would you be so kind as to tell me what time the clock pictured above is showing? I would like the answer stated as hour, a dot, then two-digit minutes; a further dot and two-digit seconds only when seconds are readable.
11.47
